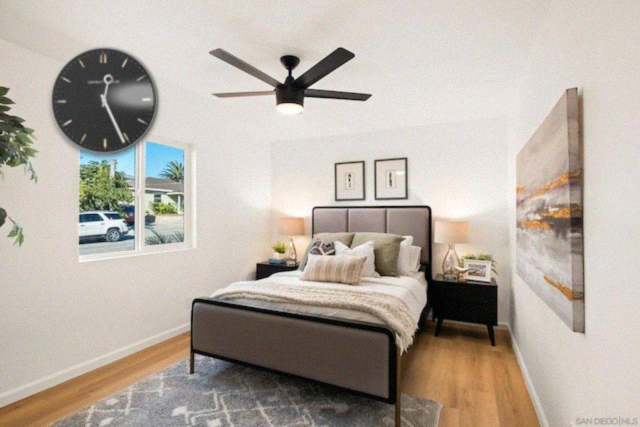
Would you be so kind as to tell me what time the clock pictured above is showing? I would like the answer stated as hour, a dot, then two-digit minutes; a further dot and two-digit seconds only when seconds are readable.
12.26
